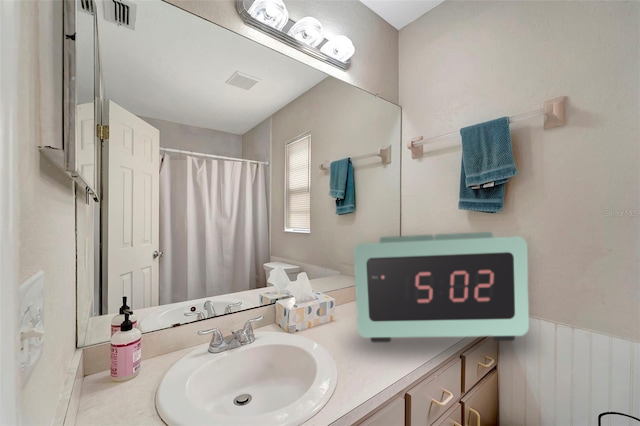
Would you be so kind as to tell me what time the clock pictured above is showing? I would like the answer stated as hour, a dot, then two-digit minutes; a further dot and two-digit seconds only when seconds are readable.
5.02
